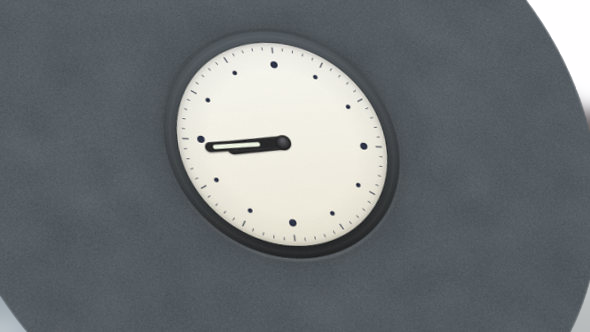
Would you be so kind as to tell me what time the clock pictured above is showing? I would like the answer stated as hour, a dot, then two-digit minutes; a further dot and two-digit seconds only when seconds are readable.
8.44
